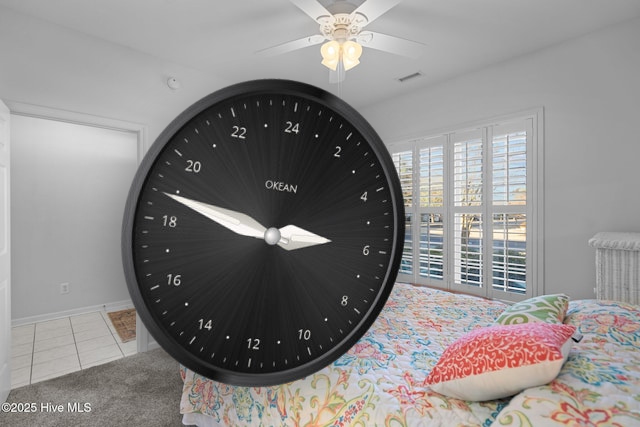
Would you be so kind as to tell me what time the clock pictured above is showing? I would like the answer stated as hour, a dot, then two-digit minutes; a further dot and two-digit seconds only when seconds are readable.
5.47
